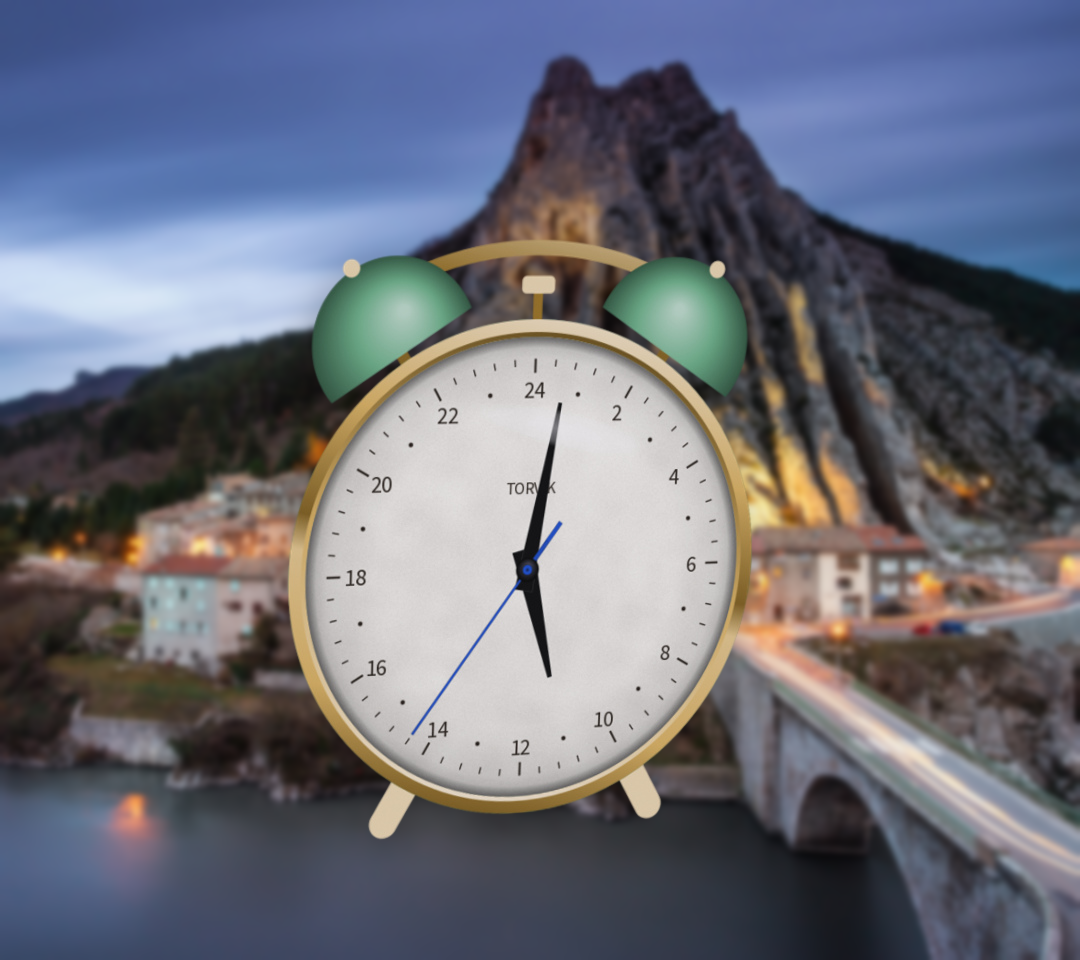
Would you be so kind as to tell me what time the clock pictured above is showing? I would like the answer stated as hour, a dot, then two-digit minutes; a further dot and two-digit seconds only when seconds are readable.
11.01.36
